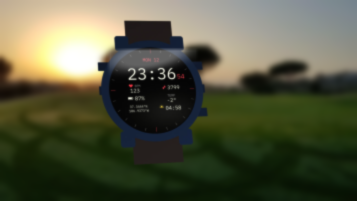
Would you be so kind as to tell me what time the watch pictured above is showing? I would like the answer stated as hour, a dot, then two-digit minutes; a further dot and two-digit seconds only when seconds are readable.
23.36
